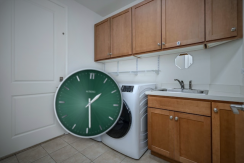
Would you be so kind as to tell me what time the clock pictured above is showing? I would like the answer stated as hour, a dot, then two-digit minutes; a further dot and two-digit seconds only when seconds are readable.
1.29
